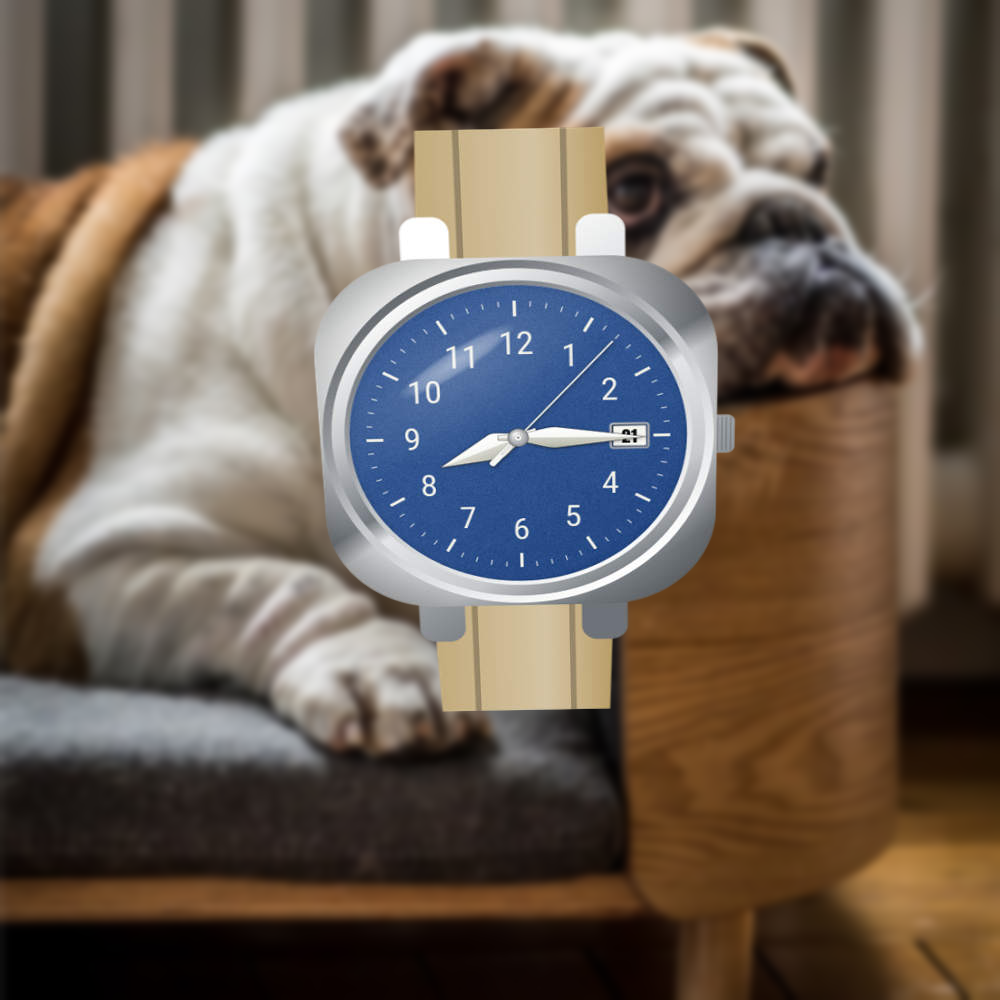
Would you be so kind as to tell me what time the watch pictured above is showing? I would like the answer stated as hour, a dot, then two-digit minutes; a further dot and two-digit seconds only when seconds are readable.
8.15.07
